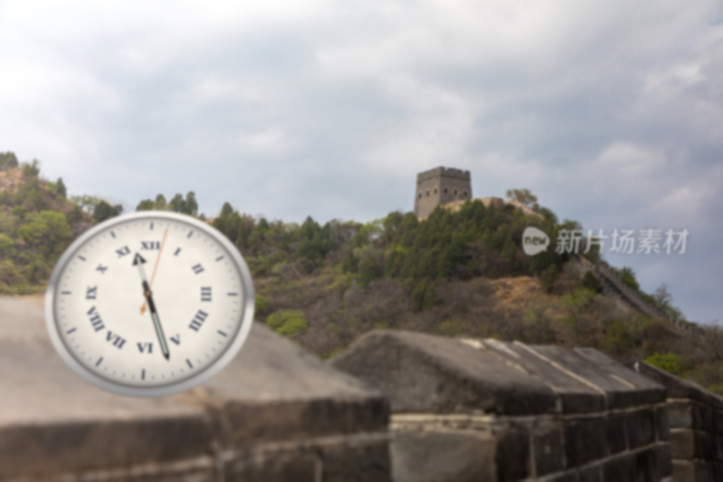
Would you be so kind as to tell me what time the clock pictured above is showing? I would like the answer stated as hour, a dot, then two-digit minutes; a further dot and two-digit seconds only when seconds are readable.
11.27.02
